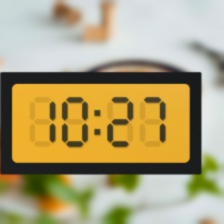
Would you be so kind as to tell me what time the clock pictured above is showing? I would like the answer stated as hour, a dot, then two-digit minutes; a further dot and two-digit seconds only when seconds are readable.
10.27
